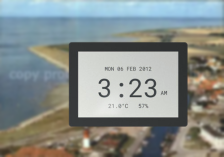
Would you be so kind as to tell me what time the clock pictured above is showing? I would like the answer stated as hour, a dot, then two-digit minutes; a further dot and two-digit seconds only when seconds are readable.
3.23
